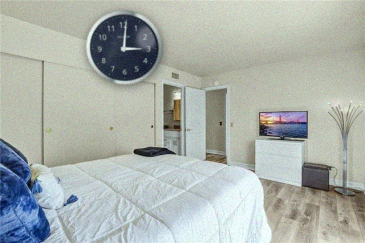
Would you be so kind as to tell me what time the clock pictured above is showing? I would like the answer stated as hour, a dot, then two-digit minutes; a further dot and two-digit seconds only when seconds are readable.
3.01
